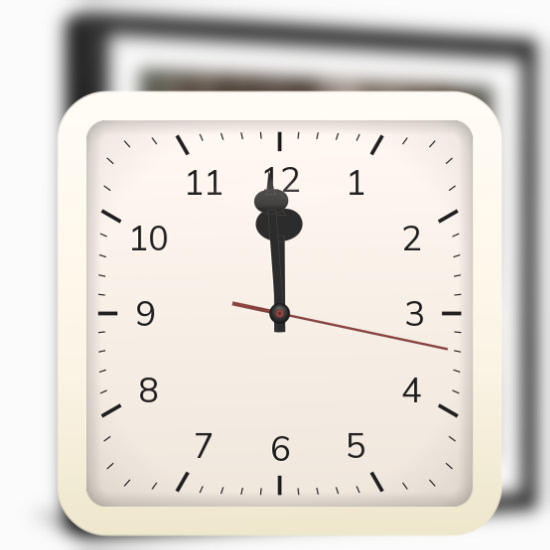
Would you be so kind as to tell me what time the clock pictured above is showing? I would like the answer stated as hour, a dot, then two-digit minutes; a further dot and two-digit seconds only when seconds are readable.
11.59.17
